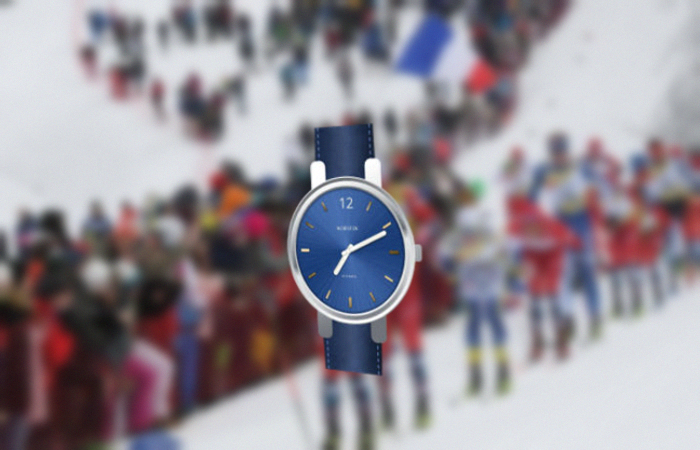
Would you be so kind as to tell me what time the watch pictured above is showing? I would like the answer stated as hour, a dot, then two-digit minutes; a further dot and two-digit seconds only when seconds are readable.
7.11
